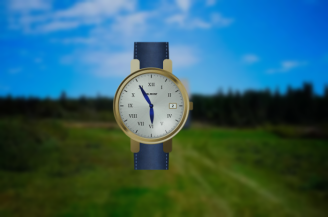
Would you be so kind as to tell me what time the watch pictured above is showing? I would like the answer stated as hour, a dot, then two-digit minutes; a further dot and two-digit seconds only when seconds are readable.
5.55
